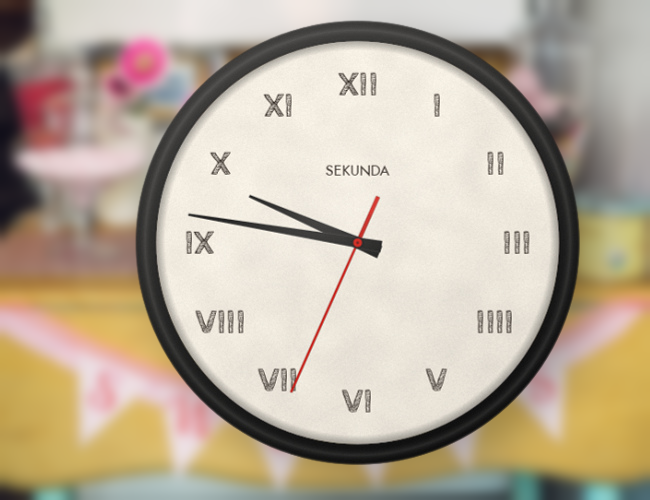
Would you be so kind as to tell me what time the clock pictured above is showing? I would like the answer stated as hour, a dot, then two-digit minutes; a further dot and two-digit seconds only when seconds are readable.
9.46.34
